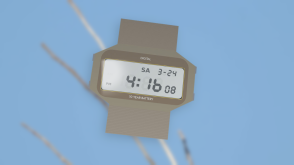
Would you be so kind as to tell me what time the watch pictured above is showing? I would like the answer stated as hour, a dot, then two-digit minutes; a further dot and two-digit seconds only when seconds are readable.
4.16.08
